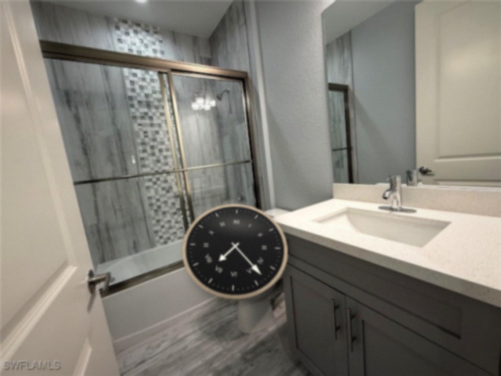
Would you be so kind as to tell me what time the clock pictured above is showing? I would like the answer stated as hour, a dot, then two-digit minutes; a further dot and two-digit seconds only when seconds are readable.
7.23
